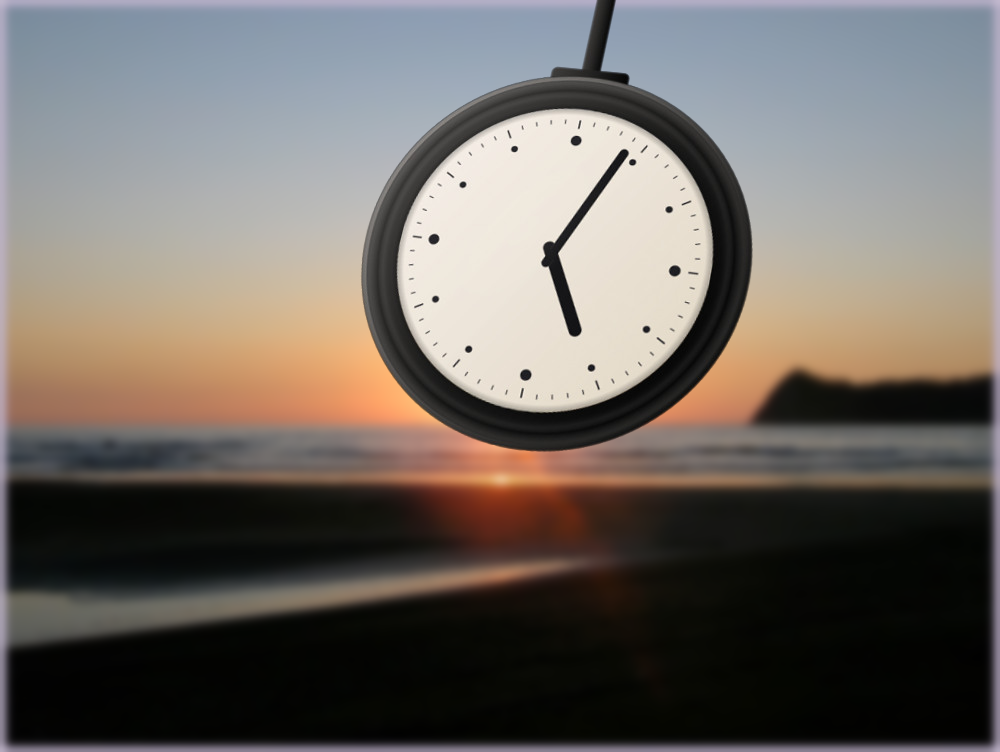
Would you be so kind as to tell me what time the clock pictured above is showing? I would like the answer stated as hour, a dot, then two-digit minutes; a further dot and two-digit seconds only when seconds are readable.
5.04
